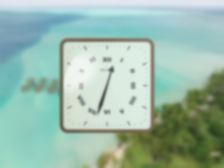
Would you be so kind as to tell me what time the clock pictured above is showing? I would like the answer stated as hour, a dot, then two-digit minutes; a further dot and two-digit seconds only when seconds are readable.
12.33
